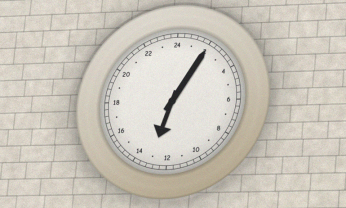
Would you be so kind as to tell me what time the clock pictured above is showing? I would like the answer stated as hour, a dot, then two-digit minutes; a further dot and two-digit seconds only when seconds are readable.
13.05
